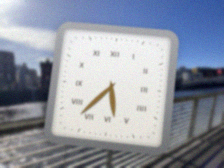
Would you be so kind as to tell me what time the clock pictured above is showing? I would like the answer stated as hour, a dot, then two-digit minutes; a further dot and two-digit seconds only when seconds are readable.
5.37
